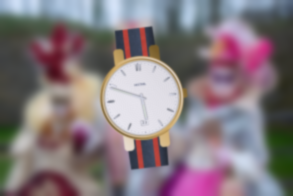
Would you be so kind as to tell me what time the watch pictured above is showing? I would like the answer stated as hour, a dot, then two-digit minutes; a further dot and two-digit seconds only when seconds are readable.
5.49
